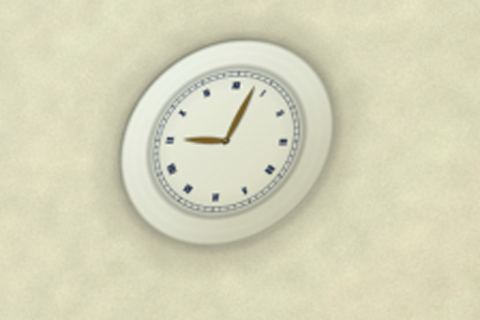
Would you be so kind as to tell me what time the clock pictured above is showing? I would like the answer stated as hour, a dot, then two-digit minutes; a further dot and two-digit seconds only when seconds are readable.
9.03
